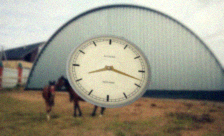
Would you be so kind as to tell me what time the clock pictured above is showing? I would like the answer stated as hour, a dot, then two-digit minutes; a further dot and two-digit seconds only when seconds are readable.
8.18
